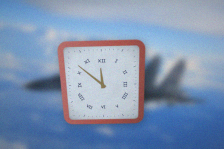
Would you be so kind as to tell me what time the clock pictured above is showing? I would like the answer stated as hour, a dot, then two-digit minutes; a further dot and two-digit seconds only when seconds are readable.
11.52
